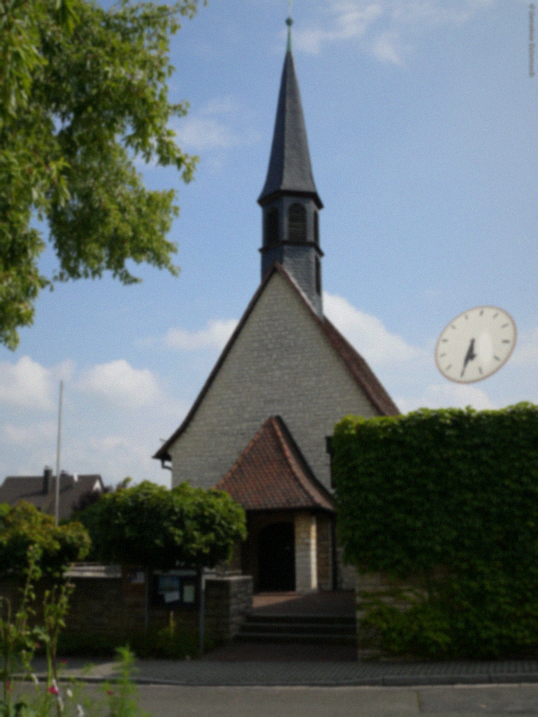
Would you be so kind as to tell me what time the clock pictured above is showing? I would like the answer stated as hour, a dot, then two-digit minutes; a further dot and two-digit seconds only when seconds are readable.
5.30
